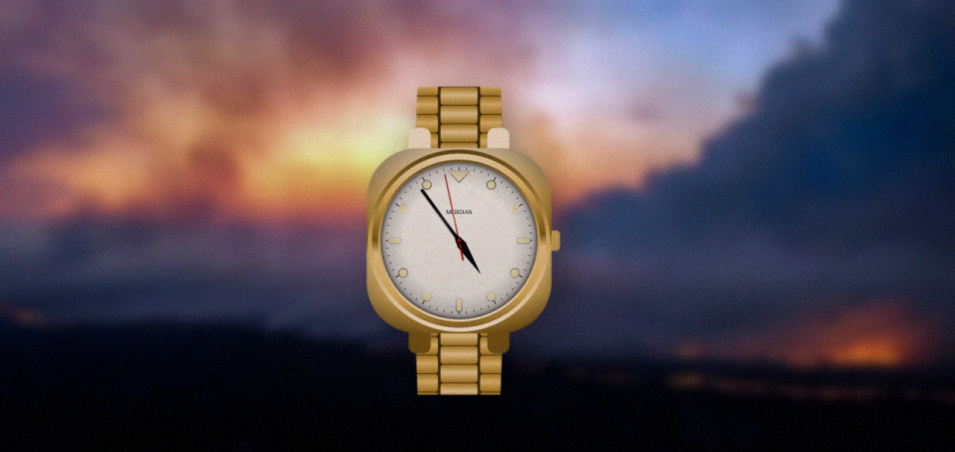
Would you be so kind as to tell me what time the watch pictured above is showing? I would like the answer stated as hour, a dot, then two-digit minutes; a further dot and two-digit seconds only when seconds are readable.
4.53.58
